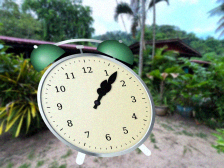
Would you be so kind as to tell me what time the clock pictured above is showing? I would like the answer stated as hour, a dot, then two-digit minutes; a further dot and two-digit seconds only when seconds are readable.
1.07
